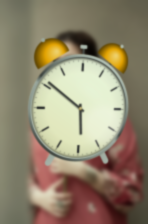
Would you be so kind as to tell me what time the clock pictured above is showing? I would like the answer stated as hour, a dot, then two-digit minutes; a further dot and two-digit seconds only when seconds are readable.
5.51
